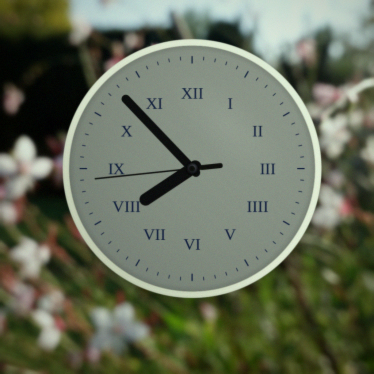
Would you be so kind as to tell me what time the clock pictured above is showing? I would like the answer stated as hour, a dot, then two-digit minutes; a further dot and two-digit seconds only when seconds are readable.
7.52.44
